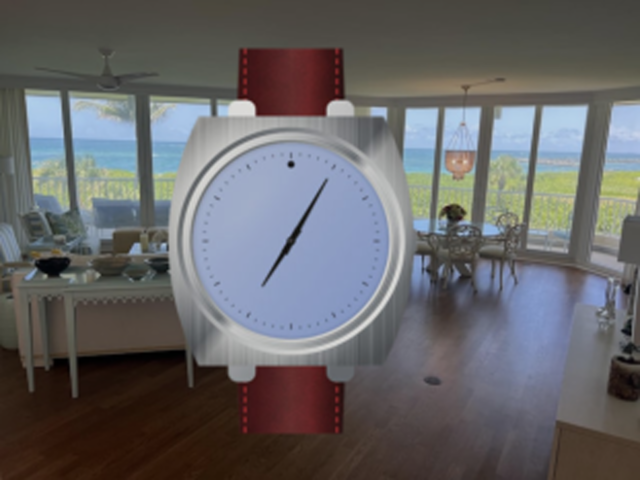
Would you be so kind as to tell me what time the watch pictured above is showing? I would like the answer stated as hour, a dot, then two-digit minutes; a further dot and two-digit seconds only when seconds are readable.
7.05
